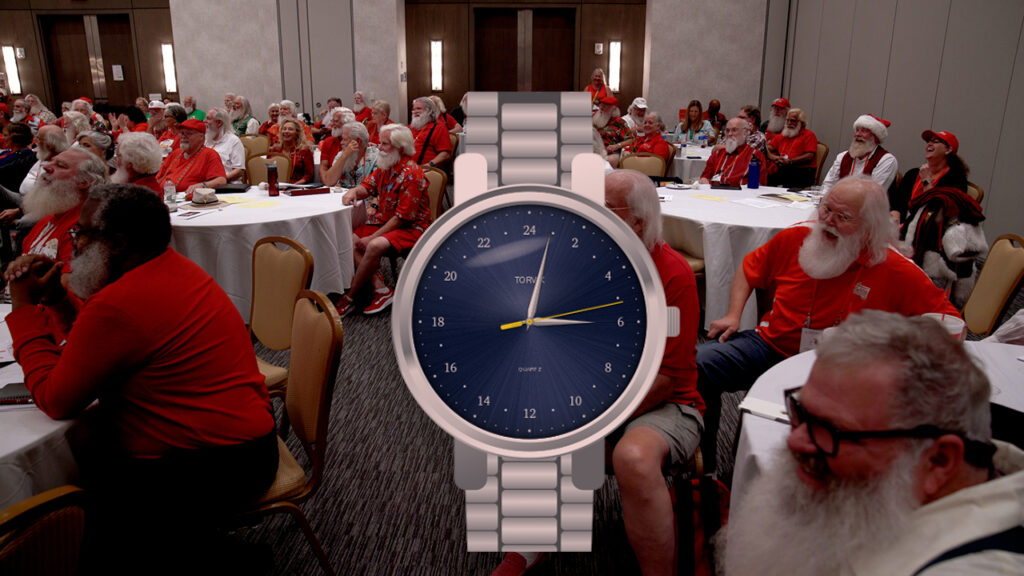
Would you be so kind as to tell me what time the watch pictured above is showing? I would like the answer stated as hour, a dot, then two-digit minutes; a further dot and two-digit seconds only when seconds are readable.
6.02.13
